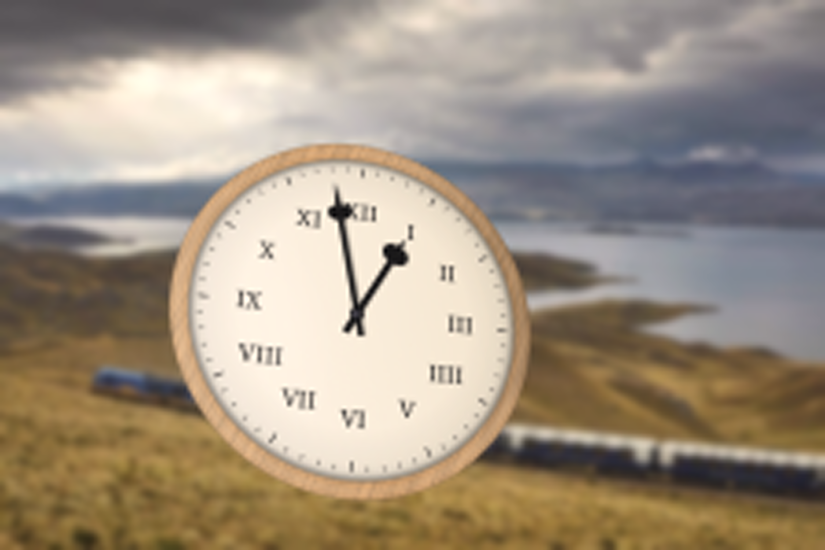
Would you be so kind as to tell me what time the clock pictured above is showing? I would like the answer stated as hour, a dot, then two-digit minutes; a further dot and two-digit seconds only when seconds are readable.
12.58
